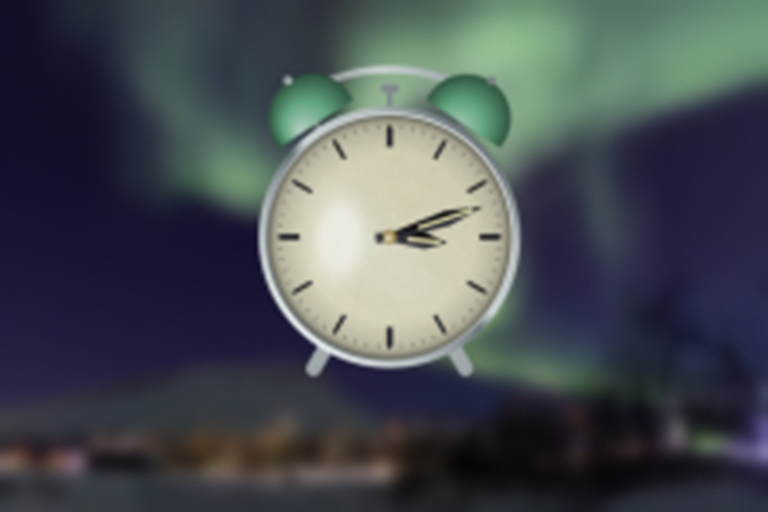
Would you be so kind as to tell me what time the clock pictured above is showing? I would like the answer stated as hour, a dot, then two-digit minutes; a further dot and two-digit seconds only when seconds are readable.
3.12
